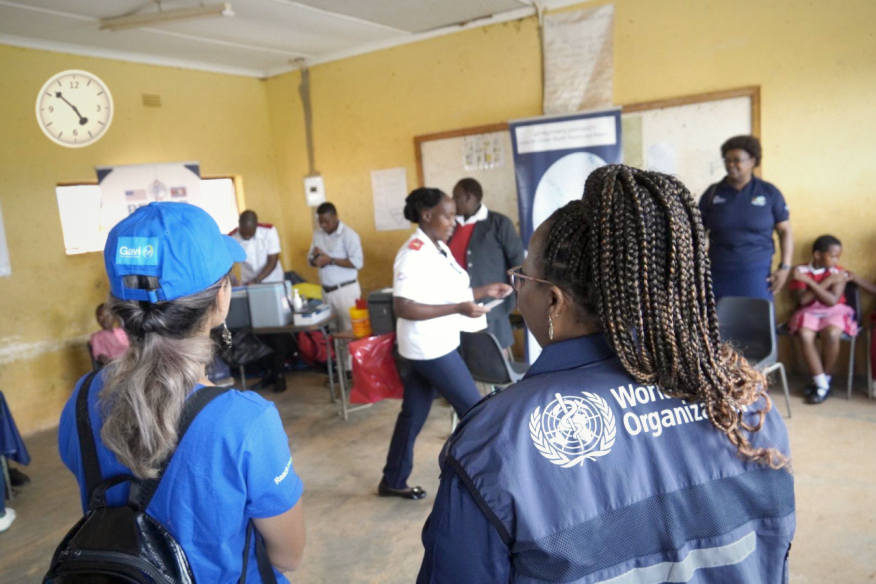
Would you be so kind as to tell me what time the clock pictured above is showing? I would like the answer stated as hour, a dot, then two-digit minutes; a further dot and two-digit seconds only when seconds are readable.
4.52
